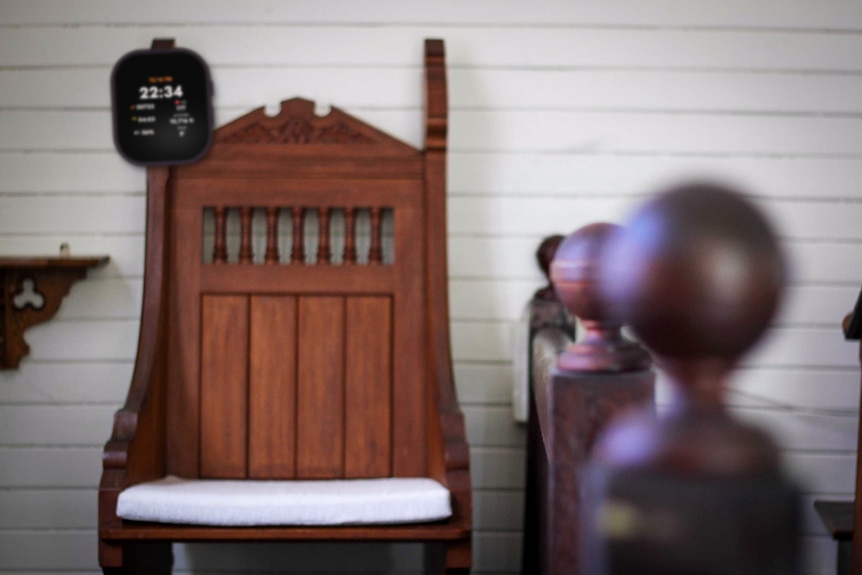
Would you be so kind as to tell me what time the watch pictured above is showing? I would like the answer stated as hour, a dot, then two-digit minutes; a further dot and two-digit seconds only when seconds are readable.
22.34
